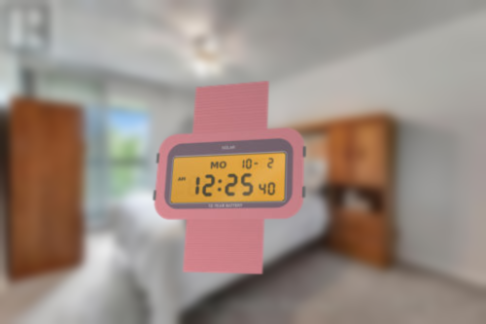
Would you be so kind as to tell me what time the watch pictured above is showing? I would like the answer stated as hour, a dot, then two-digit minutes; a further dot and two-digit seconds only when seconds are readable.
12.25.40
